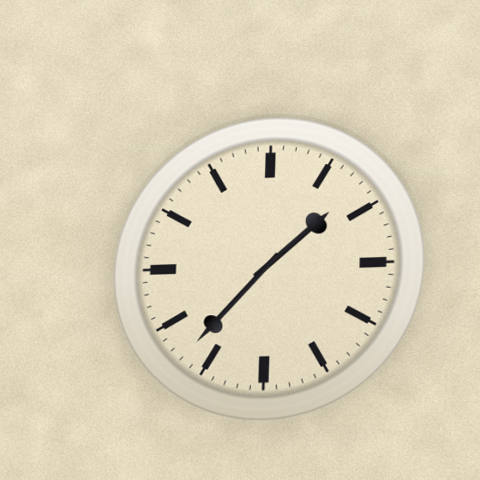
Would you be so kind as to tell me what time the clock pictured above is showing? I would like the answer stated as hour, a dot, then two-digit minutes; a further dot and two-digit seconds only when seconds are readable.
1.37
